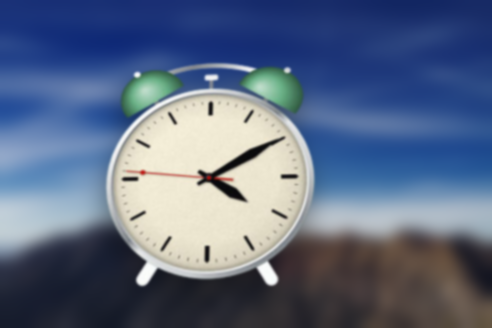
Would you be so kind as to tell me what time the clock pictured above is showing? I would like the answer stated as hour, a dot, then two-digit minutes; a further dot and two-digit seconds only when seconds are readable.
4.09.46
